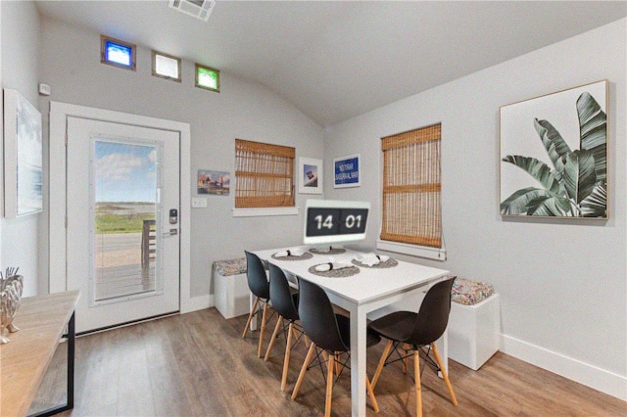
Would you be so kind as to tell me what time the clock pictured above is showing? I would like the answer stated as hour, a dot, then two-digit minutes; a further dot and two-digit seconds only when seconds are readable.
14.01
